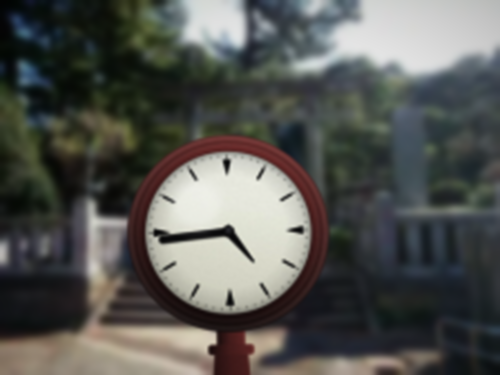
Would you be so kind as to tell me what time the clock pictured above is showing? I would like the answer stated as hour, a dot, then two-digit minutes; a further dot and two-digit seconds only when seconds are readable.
4.44
